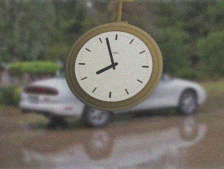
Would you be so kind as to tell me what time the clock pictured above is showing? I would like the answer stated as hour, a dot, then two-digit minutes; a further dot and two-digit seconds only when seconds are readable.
7.57
